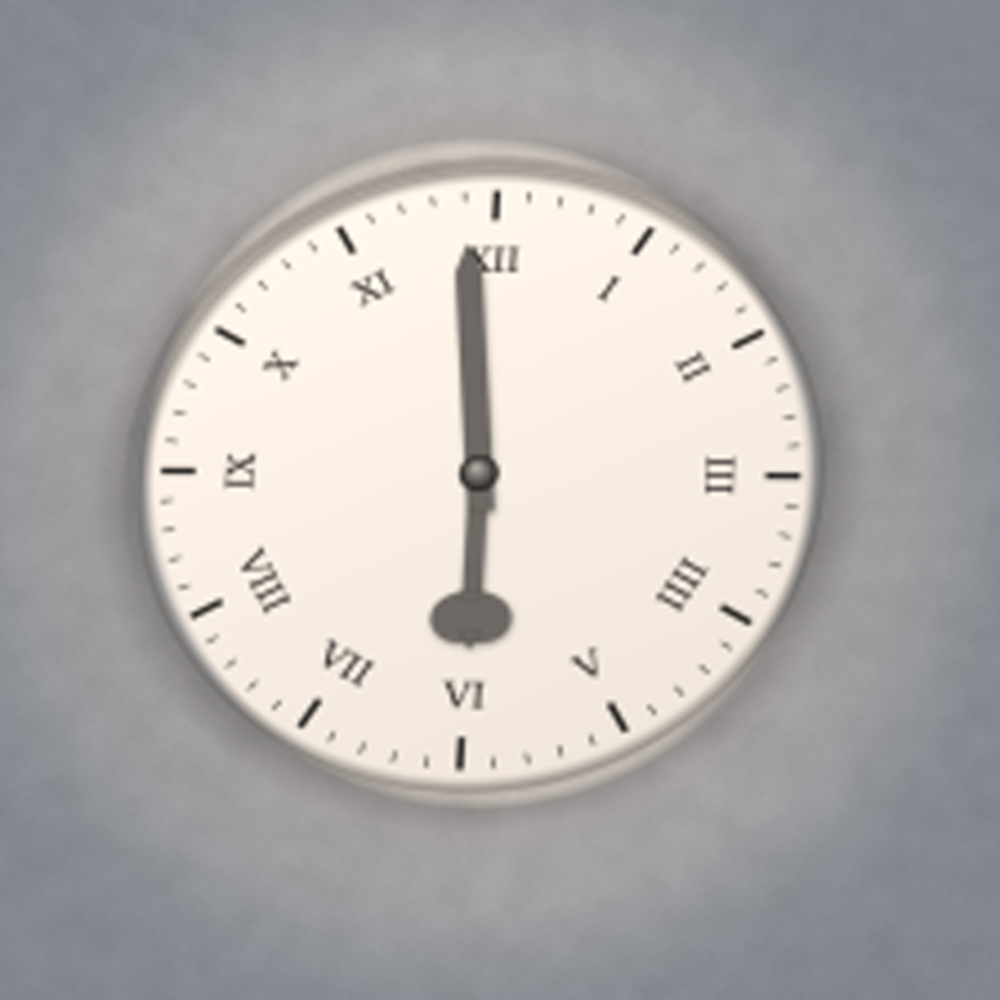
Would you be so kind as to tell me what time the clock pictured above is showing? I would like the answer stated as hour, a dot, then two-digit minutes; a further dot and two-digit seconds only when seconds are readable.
5.59
